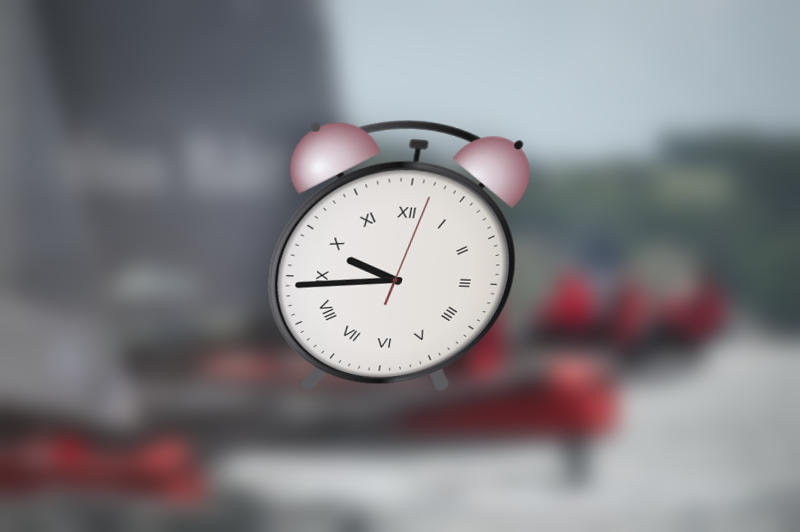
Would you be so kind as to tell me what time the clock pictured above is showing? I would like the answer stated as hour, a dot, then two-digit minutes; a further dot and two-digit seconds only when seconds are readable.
9.44.02
